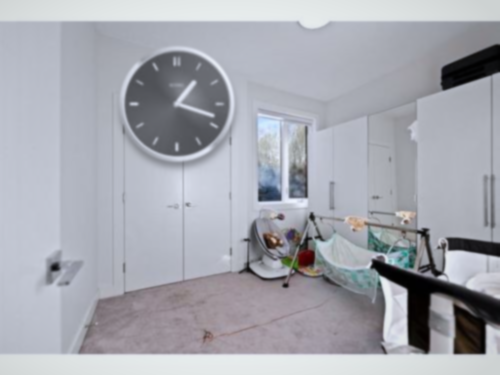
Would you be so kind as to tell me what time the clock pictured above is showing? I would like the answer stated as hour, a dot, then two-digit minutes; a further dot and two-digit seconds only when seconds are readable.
1.18
